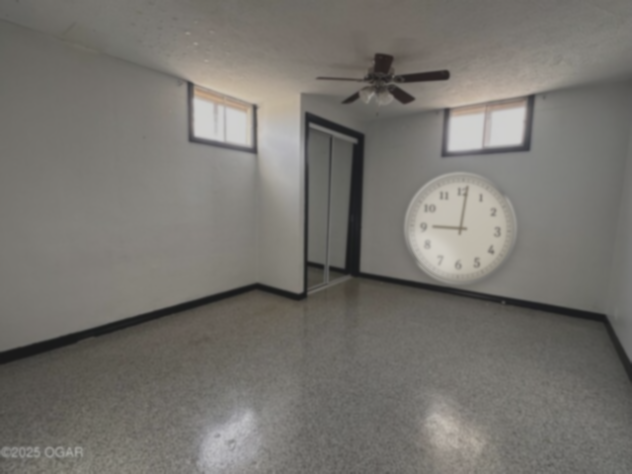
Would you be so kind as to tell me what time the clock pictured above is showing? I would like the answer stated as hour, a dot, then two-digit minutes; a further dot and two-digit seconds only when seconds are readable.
9.01
